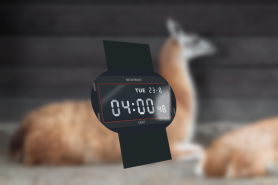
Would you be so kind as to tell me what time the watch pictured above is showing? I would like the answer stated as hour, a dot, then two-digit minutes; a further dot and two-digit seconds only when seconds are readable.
4.00.48
